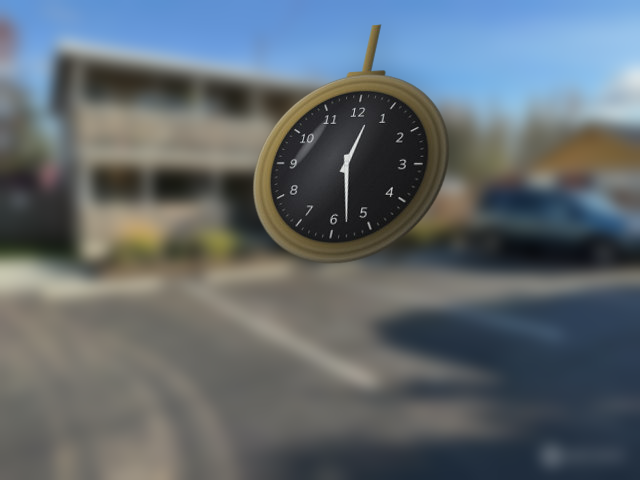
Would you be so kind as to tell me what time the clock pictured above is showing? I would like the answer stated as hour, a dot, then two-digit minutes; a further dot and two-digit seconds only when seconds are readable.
12.28
